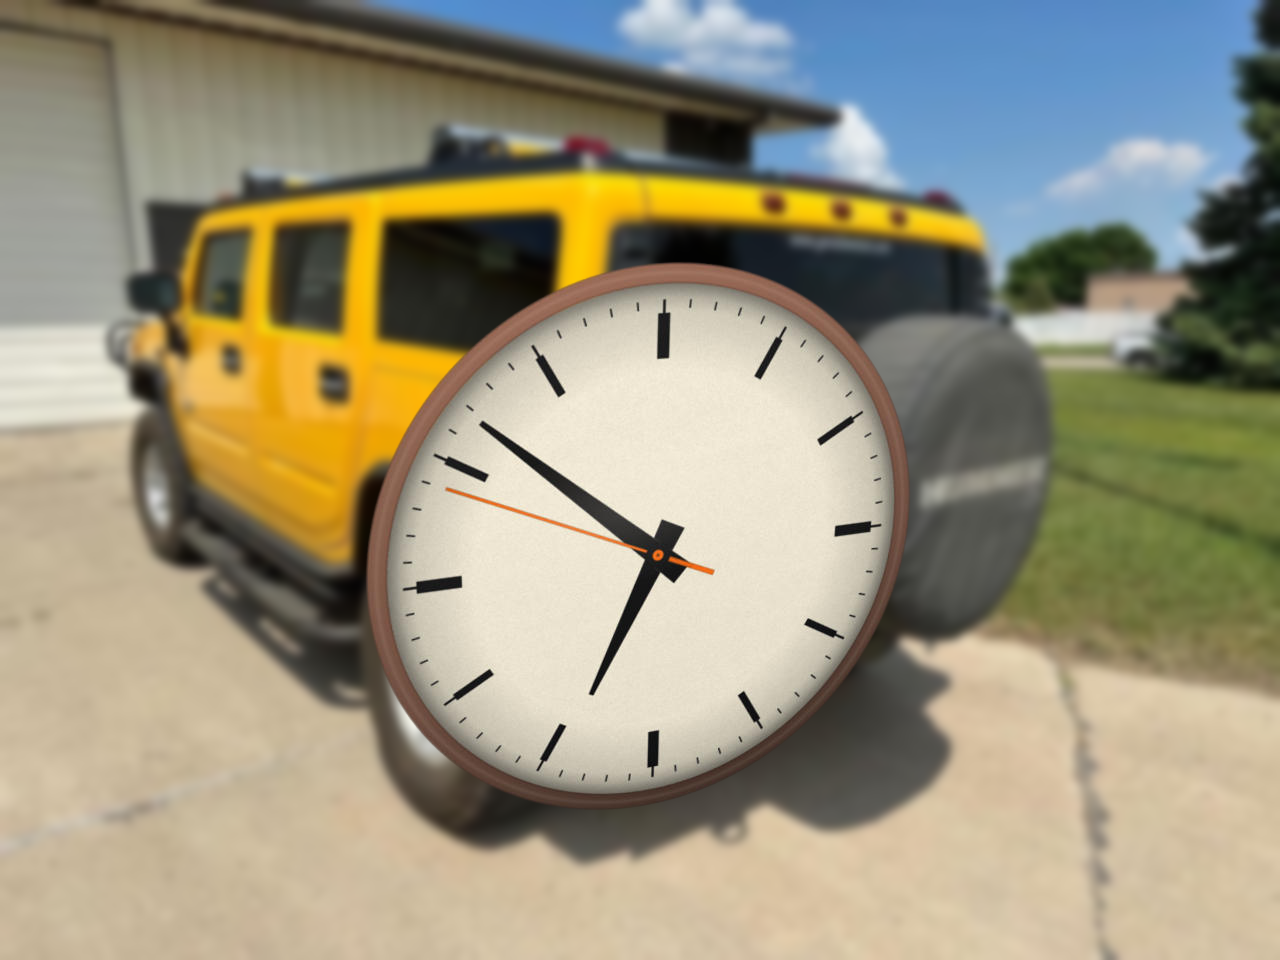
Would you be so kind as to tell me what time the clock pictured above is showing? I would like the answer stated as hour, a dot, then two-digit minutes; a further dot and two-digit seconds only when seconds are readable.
6.51.49
